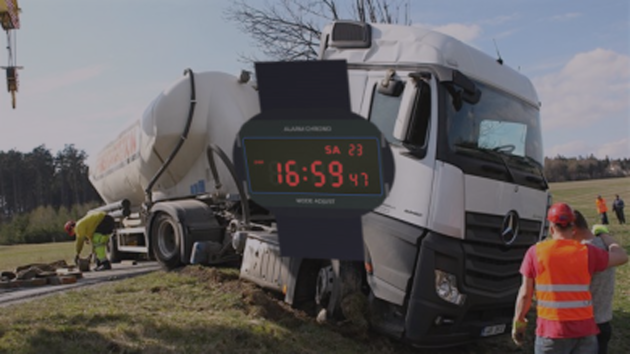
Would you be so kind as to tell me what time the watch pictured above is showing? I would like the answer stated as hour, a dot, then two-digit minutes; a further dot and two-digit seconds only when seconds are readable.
16.59.47
